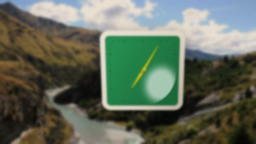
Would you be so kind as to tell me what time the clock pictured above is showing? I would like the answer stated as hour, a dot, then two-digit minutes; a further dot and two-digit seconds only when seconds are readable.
7.05
